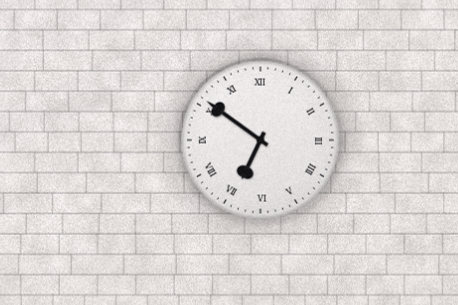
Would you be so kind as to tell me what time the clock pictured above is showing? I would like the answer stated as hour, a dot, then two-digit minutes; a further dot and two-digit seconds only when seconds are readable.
6.51
